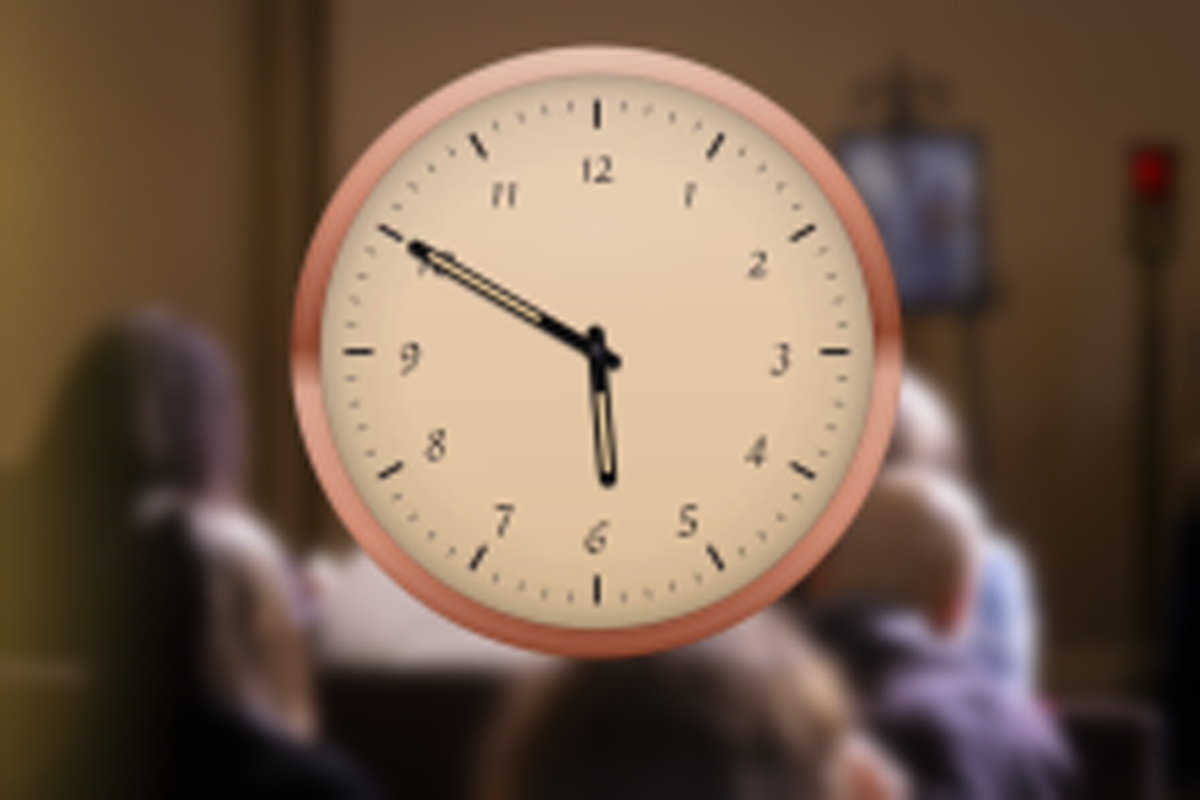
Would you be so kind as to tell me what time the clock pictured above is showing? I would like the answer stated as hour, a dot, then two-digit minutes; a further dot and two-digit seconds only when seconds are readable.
5.50
